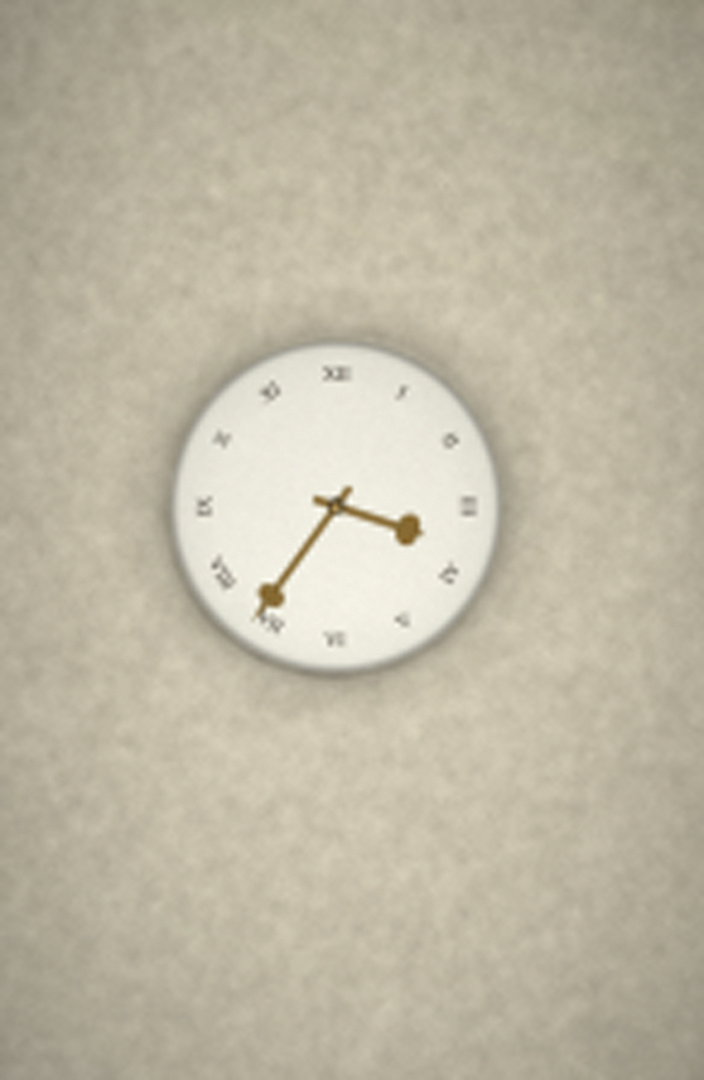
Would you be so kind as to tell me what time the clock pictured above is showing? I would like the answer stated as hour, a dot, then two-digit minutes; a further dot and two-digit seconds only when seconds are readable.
3.36
